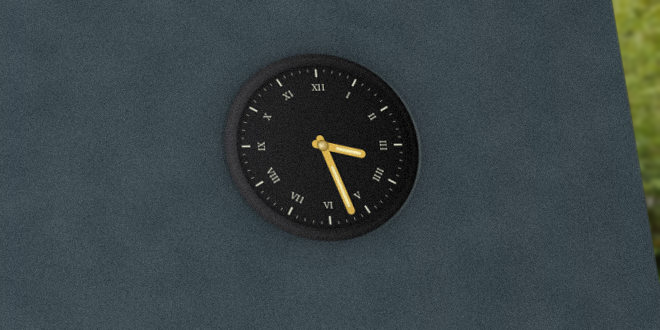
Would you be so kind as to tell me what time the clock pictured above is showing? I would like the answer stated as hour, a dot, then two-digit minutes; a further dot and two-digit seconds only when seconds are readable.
3.27
